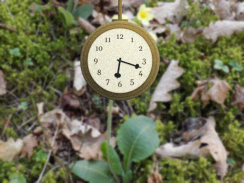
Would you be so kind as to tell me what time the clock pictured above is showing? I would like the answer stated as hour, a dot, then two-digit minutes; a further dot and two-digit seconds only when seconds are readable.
6.18
